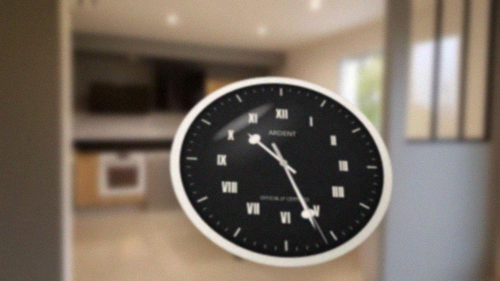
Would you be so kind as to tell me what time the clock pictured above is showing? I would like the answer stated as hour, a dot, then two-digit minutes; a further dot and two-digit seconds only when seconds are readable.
10.26.26
